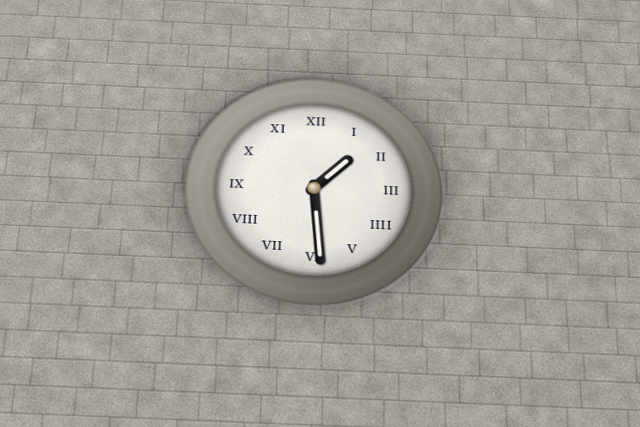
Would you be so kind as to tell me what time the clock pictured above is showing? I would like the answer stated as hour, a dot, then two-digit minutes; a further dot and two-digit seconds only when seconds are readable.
1.29
